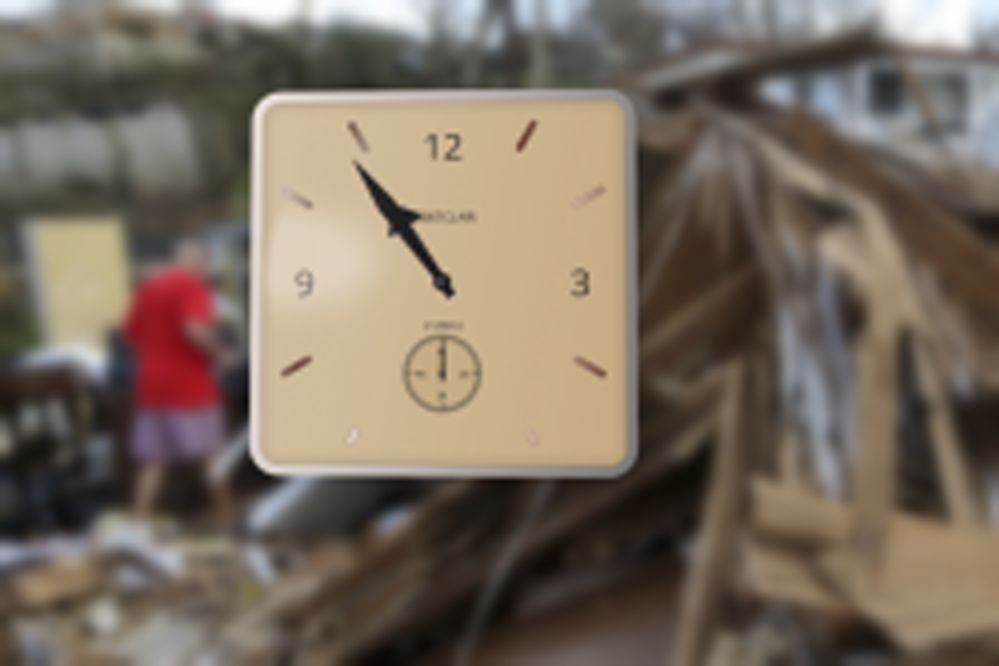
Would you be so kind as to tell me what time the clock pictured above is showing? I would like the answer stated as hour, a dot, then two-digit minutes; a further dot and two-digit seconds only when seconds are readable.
10.54
